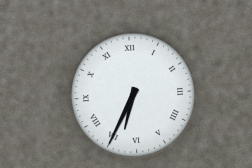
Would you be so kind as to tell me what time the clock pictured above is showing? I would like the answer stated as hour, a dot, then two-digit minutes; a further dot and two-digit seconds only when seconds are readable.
6.35
